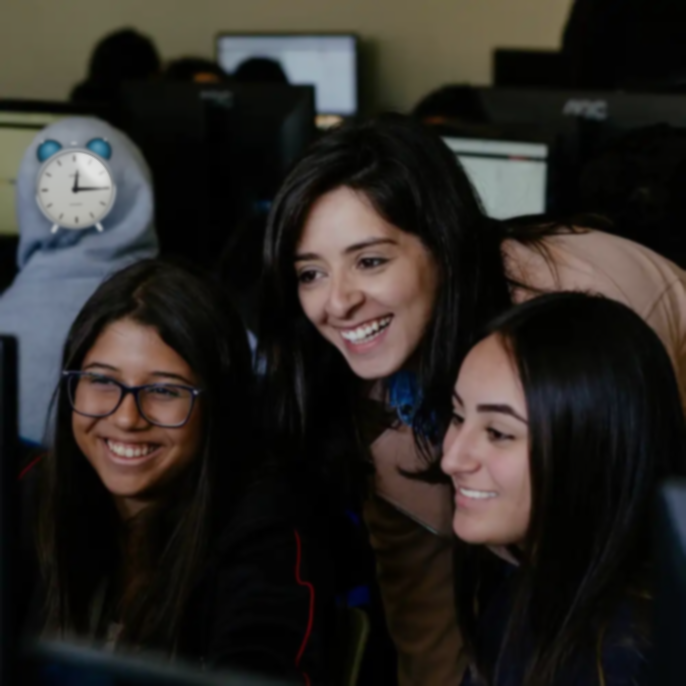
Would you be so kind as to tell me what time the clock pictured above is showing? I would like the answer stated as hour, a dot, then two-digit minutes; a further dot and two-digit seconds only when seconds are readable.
12.15
